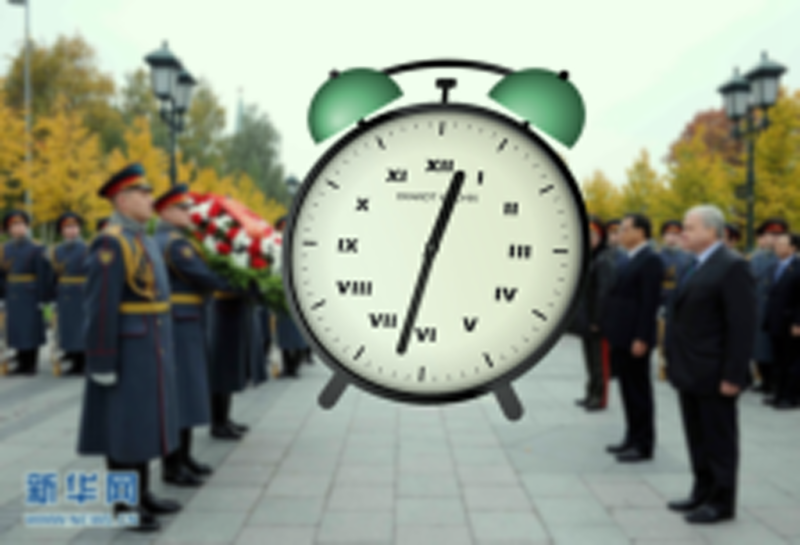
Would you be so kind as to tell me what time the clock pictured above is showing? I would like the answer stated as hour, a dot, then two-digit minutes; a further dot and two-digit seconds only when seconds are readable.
12.32
